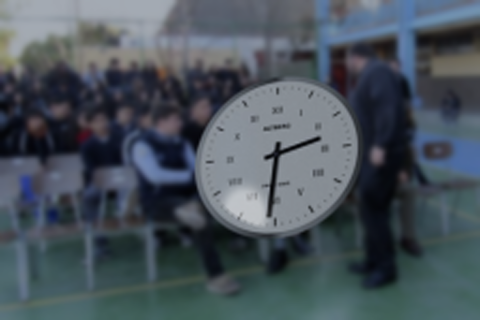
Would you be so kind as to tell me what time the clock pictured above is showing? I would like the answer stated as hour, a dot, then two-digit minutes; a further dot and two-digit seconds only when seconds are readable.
2.31
